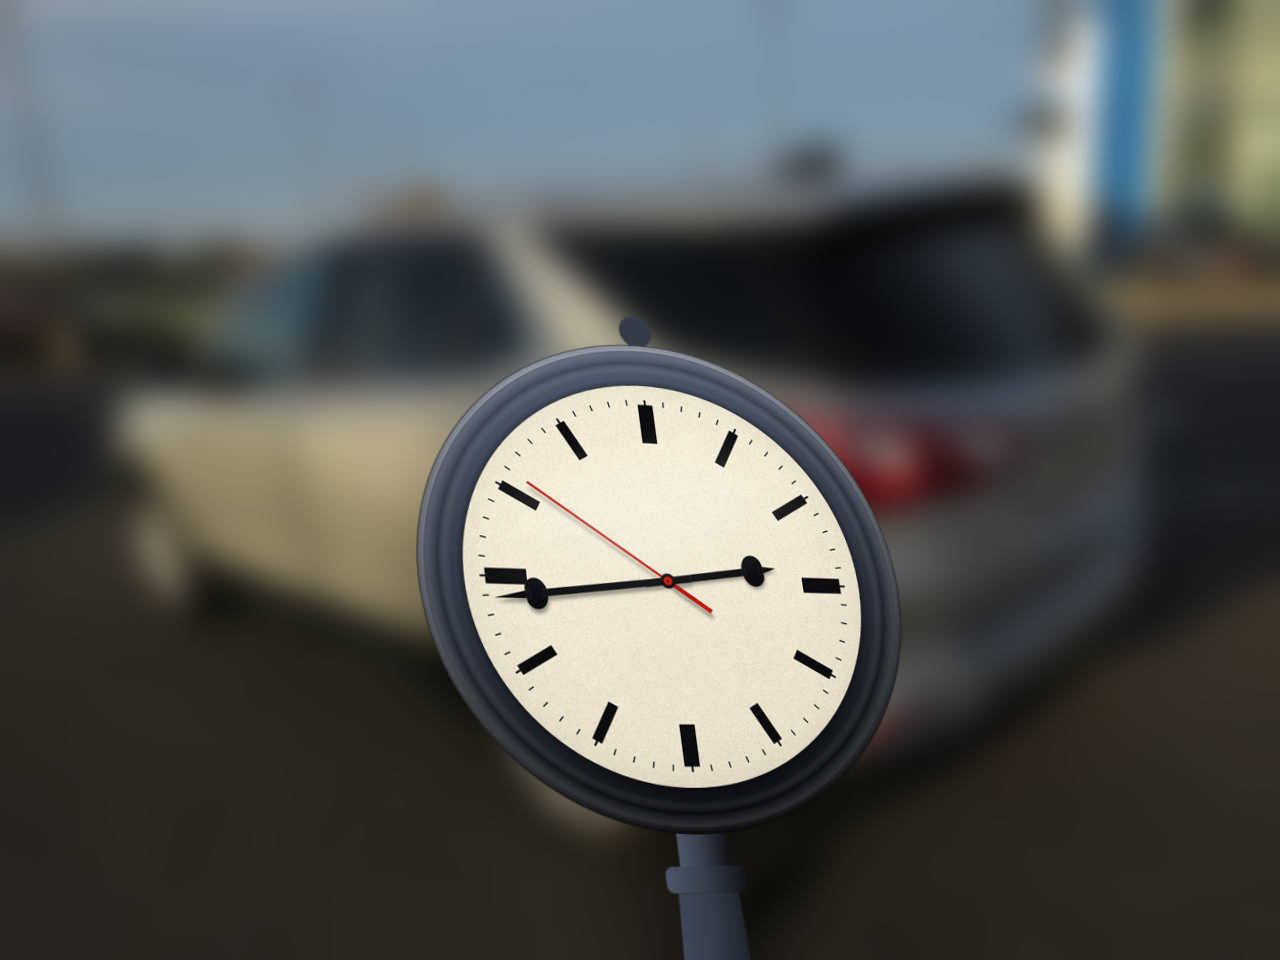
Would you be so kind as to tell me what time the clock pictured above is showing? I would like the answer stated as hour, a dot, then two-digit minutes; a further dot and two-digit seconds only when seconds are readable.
2.43.51
